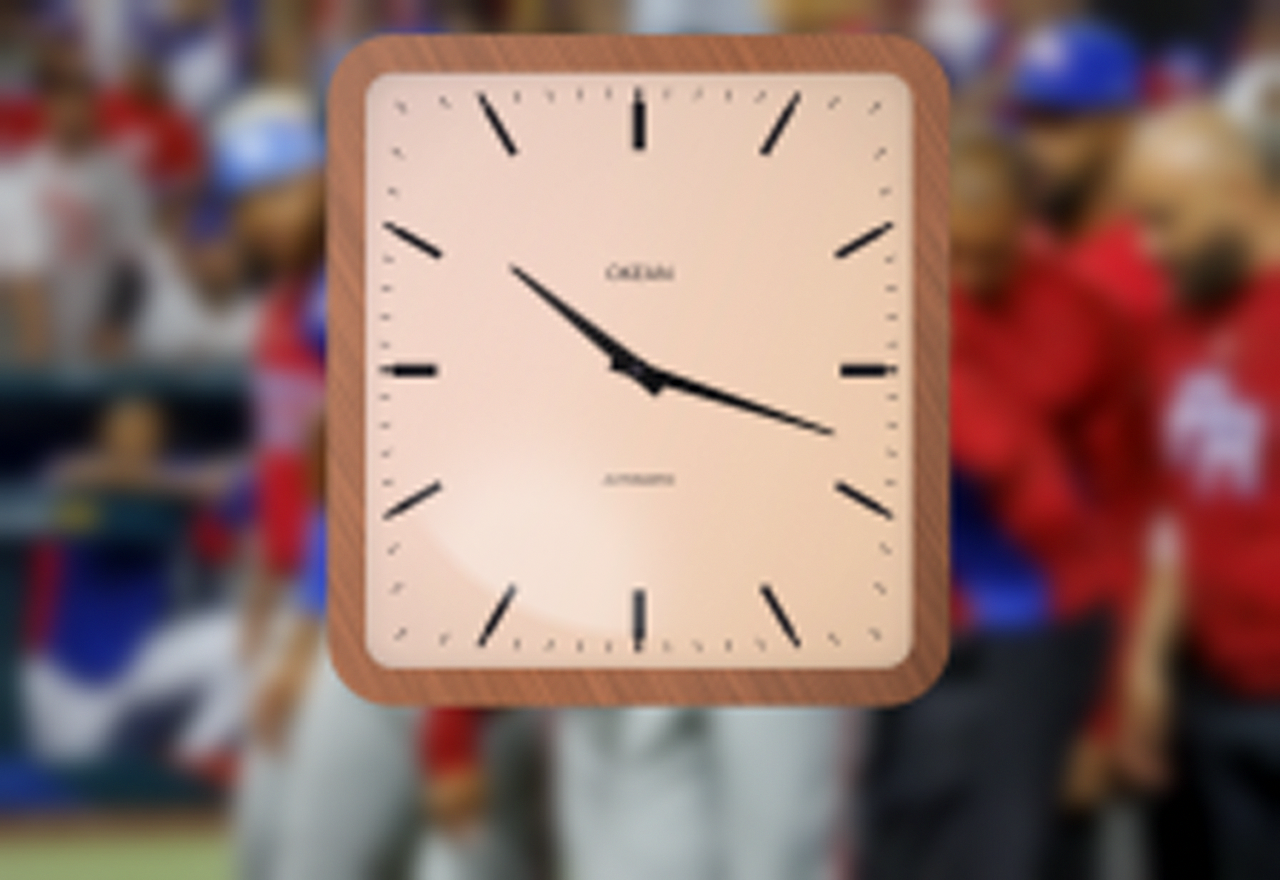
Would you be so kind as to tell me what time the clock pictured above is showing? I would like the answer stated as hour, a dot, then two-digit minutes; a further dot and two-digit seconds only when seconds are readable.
10.18
